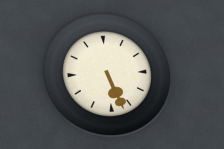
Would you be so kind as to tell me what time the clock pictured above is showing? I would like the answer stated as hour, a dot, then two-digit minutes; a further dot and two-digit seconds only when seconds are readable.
5.27
